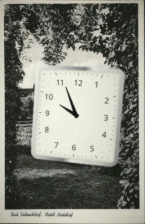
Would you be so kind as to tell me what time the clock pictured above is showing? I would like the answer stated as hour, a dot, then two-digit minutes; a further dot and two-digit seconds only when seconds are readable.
9.56
